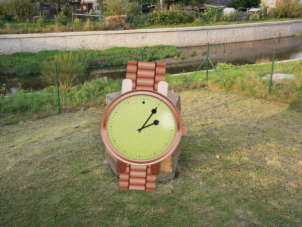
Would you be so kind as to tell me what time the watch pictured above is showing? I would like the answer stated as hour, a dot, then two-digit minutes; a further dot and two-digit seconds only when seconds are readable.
2.05
